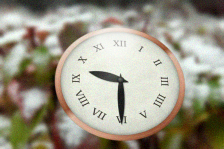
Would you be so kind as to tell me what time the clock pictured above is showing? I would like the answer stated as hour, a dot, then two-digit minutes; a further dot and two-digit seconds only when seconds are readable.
9.30
